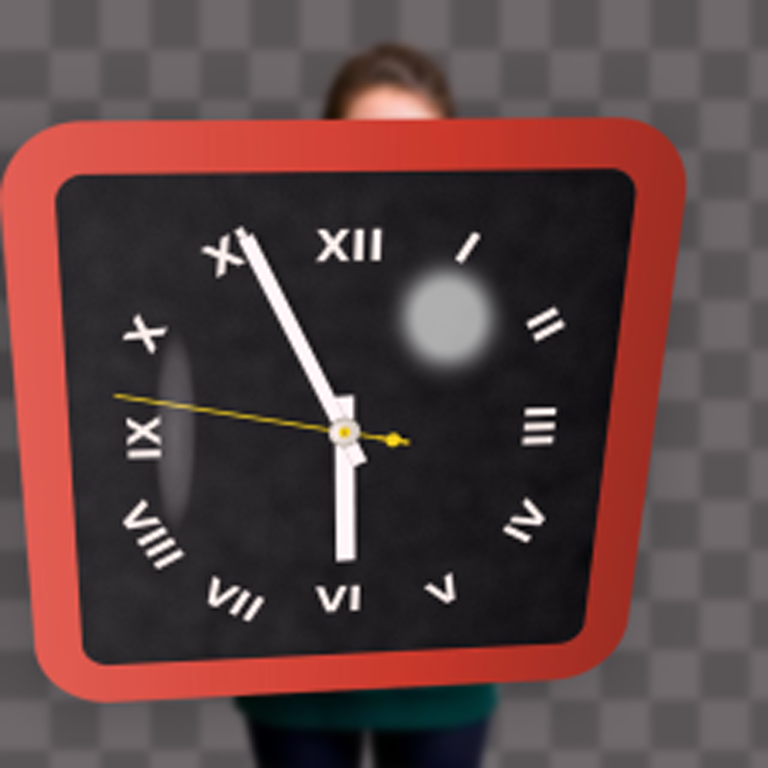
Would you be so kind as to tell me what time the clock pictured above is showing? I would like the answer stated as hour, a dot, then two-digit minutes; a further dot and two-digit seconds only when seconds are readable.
5.55.47
